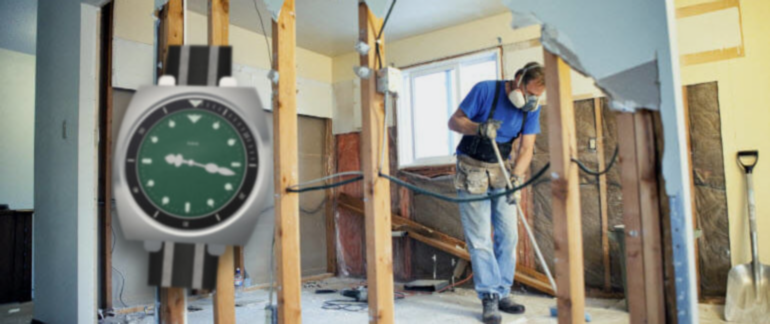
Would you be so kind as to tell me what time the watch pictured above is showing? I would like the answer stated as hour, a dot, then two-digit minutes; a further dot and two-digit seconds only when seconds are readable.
9.17
